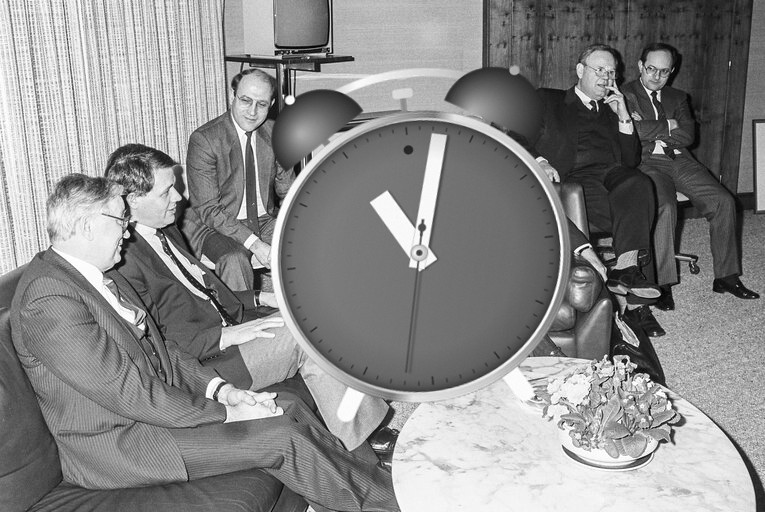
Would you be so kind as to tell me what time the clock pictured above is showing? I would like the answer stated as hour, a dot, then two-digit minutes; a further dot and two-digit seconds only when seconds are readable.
11.02.32
